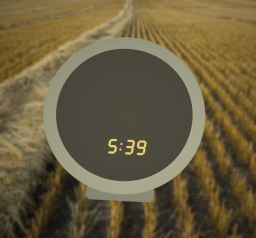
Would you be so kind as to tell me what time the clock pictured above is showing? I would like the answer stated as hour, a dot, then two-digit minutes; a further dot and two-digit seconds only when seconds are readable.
5.39
